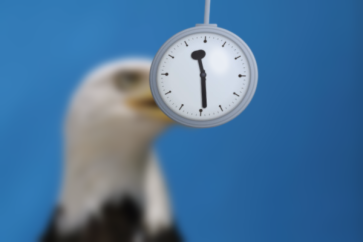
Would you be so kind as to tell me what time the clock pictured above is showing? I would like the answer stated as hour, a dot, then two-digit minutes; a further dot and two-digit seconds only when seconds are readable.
11.29
